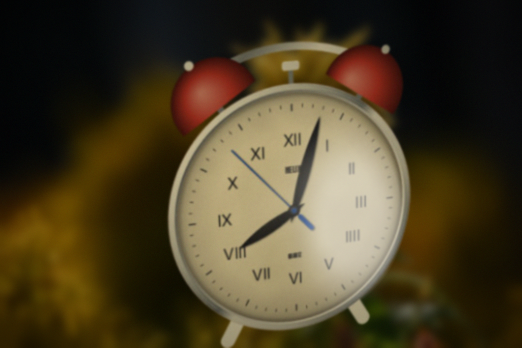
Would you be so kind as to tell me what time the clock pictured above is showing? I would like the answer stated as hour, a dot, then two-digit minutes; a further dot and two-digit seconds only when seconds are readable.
8.02.53
